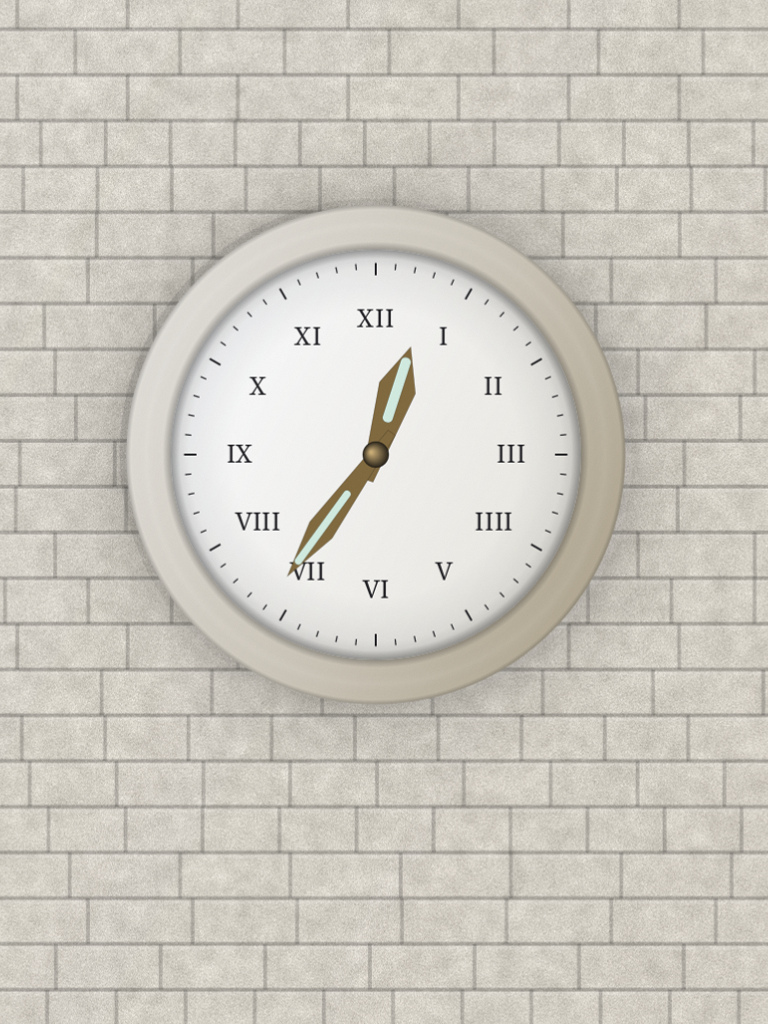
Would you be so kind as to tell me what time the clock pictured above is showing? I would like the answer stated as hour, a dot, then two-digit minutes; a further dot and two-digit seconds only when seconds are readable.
12.36
